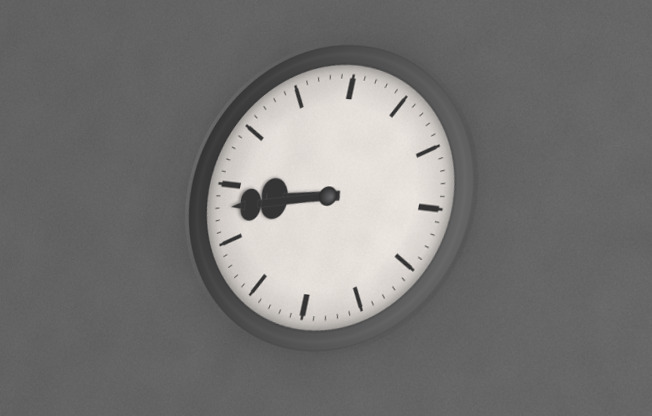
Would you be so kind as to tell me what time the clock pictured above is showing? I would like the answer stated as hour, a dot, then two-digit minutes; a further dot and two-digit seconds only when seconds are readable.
8.43
